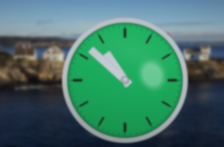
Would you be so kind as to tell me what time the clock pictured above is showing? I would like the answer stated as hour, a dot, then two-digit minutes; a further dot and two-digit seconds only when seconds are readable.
10.52
